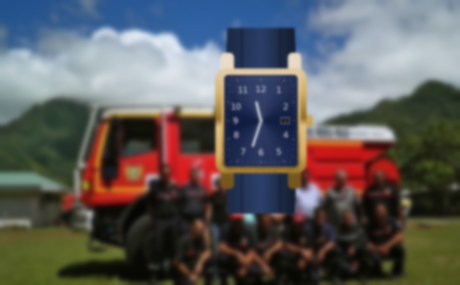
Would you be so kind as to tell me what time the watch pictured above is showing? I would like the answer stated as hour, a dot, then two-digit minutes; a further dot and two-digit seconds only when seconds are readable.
11.33
